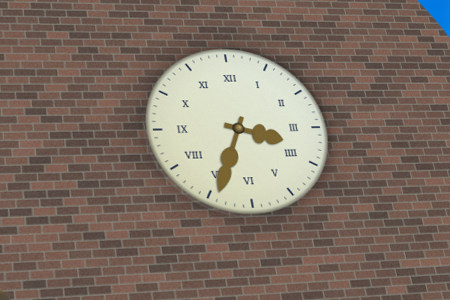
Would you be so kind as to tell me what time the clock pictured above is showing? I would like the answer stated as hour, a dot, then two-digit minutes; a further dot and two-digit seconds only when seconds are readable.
3.34
